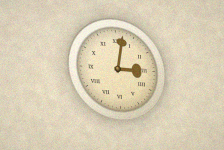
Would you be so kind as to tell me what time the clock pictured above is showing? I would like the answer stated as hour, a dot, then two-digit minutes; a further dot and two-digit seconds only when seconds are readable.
3.02
